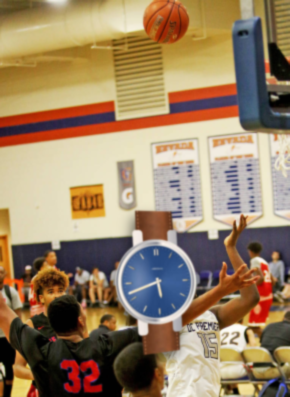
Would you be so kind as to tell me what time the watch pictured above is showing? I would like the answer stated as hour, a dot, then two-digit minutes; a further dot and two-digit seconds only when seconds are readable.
5.42
